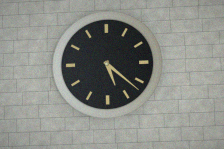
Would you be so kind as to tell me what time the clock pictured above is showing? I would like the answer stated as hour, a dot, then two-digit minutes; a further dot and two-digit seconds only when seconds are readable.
5.22
